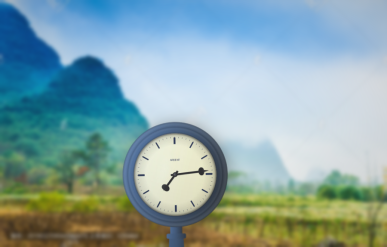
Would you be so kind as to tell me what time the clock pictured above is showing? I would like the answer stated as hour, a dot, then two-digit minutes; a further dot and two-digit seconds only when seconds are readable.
7.14
